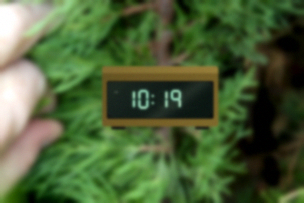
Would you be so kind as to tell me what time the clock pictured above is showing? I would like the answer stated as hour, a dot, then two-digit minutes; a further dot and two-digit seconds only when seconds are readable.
10.19
